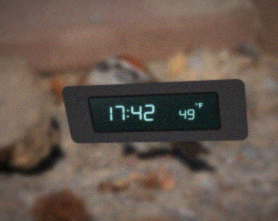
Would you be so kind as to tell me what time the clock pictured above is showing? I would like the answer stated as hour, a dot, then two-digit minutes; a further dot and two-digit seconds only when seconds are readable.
17.42
